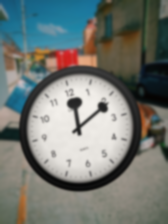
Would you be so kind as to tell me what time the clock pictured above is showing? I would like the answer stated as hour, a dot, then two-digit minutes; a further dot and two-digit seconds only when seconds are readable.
12.11
